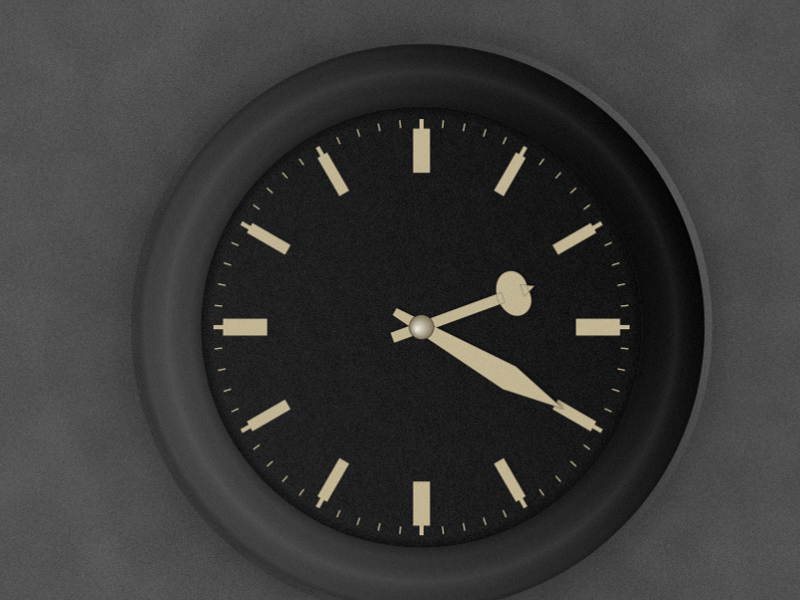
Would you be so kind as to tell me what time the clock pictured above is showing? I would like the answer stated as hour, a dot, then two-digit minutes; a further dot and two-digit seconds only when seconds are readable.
2.20
